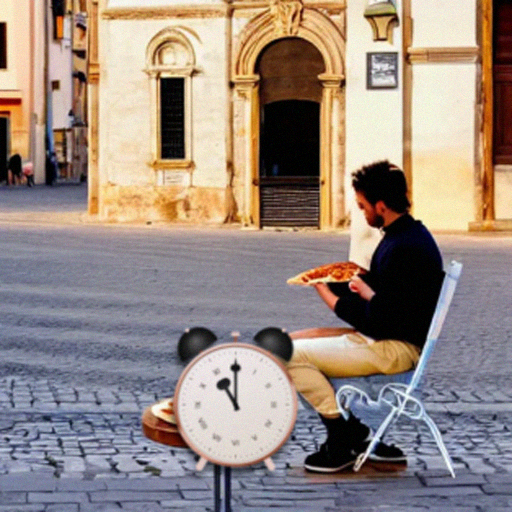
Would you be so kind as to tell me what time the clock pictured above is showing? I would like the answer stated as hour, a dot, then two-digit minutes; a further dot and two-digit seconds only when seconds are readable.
11.00
